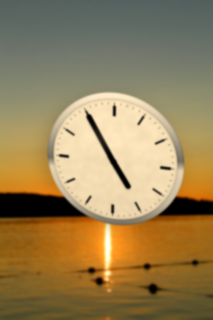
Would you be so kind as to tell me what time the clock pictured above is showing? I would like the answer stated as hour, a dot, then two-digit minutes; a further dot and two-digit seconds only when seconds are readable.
4.55
